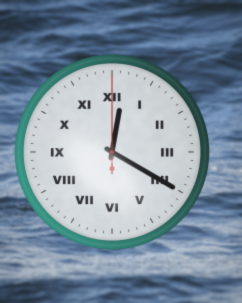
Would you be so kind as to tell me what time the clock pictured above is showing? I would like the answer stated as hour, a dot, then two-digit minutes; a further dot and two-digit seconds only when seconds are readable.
12.20.00
